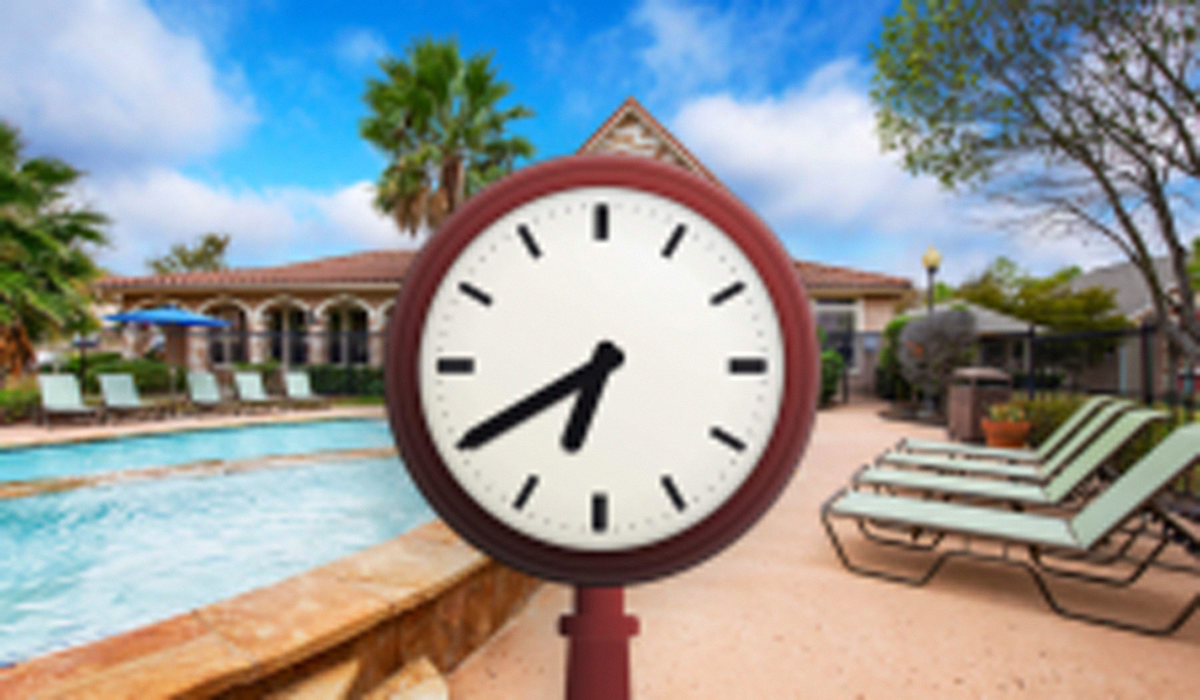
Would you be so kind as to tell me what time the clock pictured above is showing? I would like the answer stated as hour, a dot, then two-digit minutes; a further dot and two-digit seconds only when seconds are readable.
6.40
